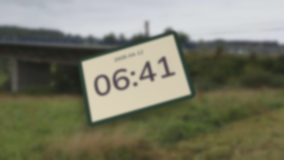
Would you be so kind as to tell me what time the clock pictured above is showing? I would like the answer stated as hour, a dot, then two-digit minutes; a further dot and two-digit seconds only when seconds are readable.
6.41
